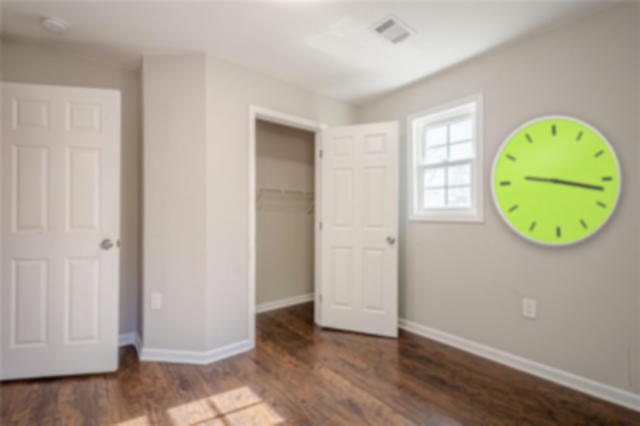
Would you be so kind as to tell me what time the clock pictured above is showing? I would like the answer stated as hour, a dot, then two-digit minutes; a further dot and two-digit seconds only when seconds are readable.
9.17
